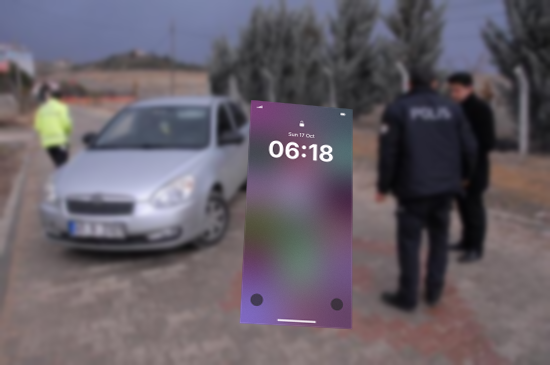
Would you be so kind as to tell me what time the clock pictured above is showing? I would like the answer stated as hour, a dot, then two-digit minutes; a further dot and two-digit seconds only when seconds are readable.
6.18
